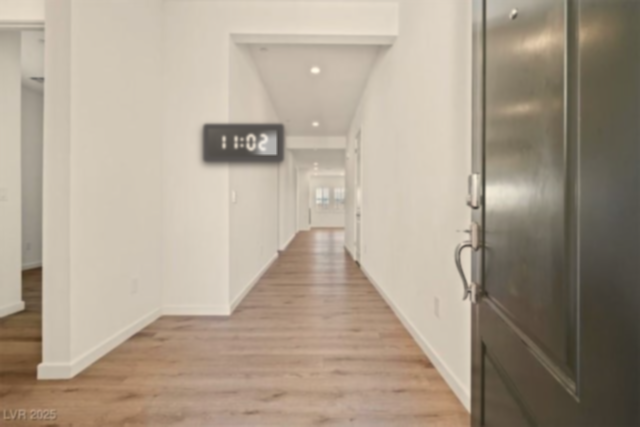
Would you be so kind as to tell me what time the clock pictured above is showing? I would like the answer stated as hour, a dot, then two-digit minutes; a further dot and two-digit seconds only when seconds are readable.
11.02
